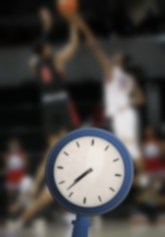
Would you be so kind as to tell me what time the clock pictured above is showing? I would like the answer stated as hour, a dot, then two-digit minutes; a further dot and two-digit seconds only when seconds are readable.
7.37
